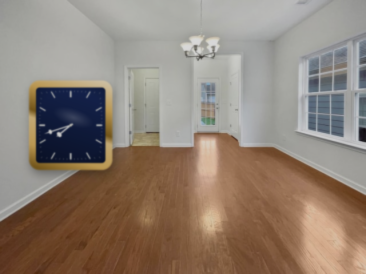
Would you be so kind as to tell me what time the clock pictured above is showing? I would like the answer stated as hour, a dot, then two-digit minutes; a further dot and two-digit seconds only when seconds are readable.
7.42
